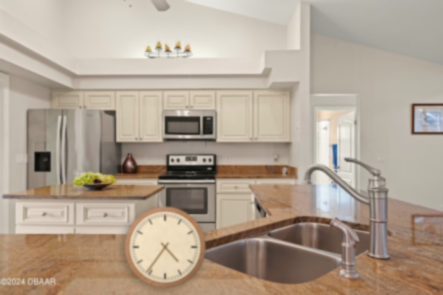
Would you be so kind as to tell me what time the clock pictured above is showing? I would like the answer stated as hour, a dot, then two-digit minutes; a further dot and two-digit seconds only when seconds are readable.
4.36
